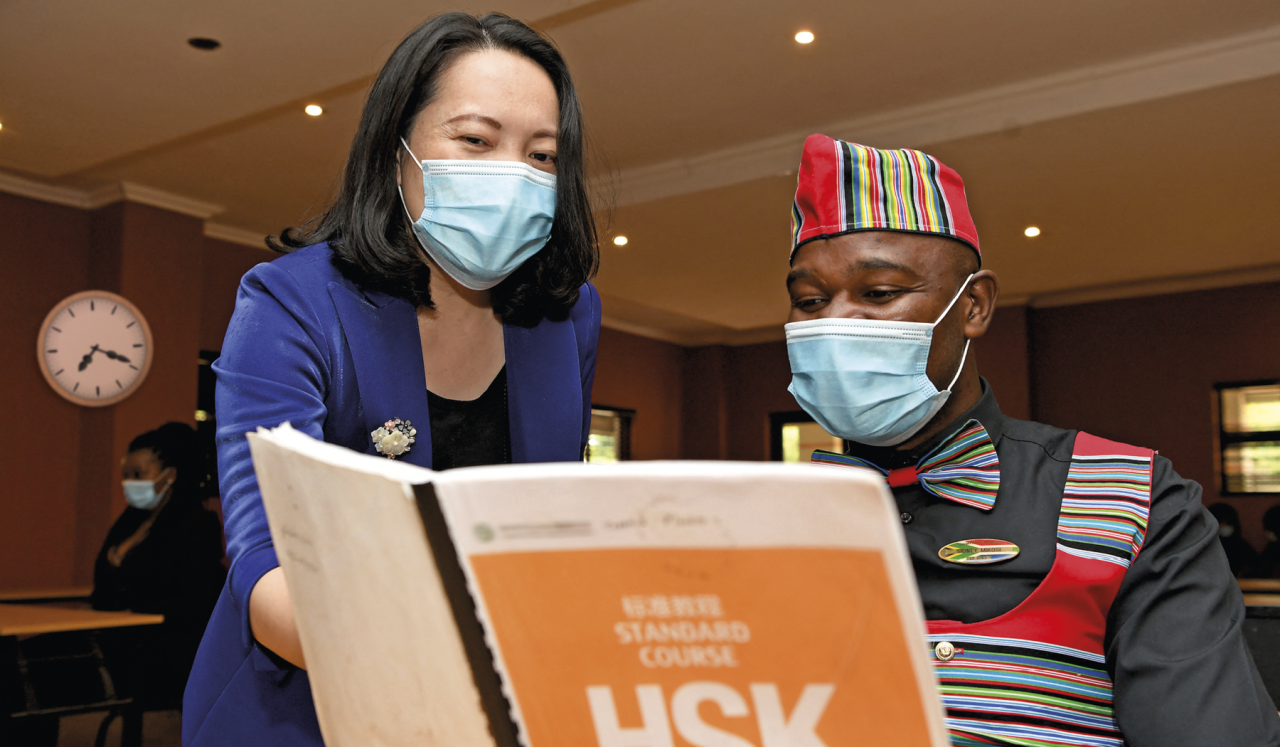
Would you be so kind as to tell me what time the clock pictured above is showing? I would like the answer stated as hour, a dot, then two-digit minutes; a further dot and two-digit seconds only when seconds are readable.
7.19
